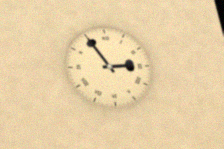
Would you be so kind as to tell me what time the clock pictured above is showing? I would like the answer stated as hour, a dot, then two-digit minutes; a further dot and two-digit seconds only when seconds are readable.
2.55
